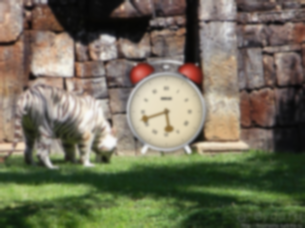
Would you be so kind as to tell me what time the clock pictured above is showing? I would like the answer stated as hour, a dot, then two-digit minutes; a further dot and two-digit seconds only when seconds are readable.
5.42
